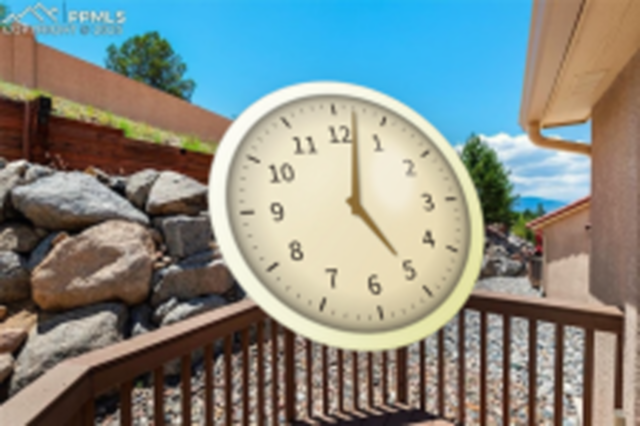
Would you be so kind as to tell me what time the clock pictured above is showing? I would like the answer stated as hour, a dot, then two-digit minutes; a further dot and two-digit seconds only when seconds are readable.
5.02
